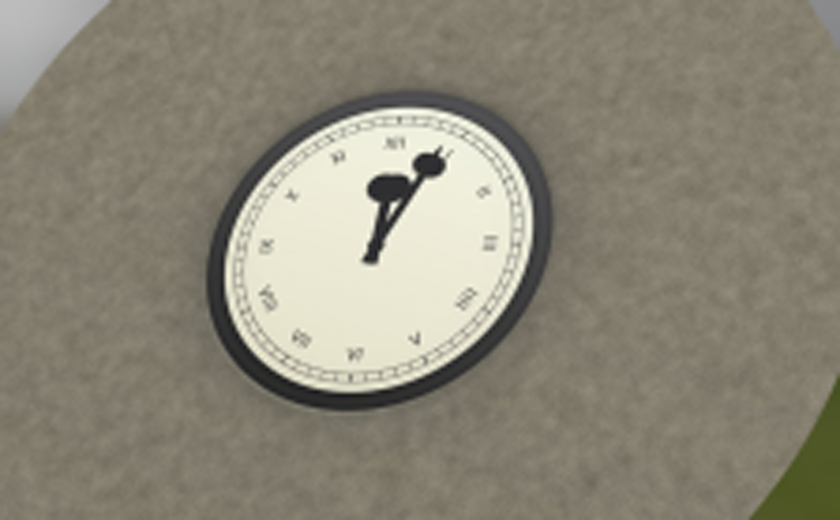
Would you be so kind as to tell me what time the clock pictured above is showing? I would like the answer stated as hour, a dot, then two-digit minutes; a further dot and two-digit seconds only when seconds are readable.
12.04
